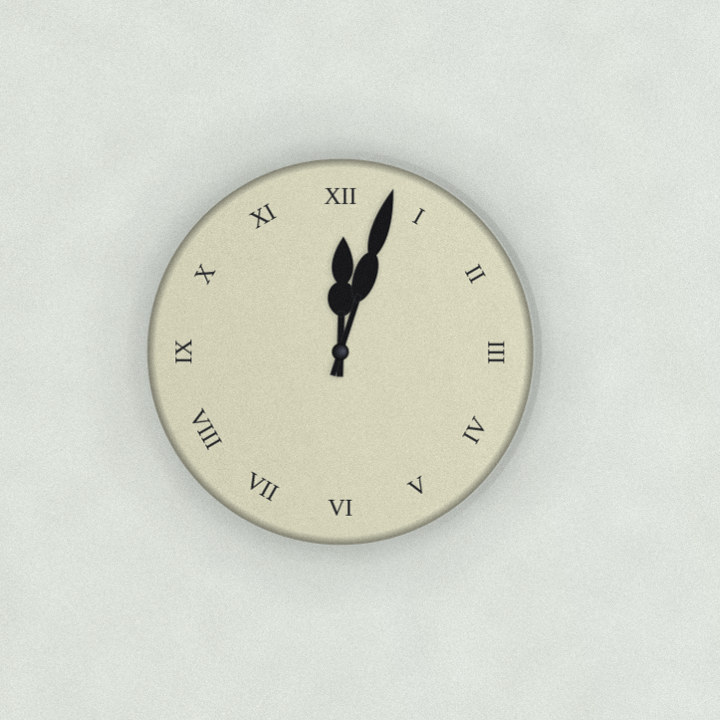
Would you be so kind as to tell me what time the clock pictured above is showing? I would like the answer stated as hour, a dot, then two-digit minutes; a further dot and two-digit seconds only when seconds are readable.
12.03
